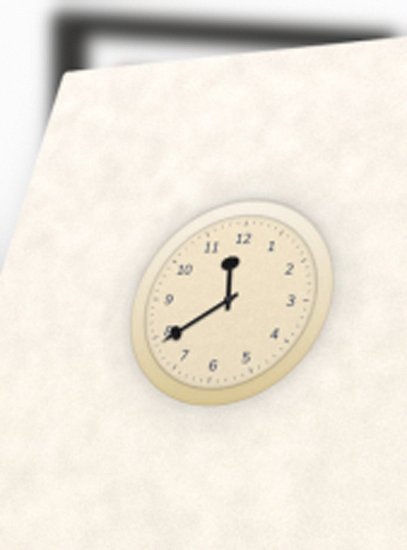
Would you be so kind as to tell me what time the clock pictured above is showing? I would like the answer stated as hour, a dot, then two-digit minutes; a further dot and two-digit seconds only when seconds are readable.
11.39
